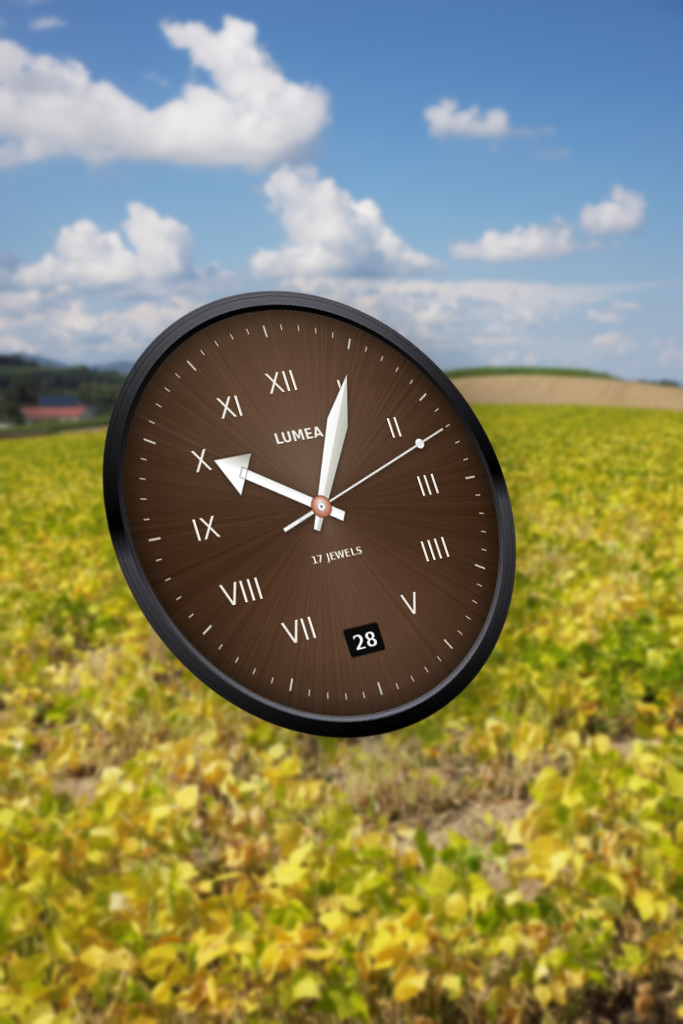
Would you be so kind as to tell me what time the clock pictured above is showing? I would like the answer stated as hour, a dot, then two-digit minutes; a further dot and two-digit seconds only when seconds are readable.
10.05.12
